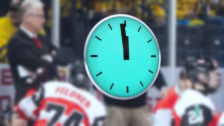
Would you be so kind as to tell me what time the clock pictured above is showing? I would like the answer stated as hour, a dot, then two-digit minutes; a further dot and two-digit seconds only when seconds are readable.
11.59
